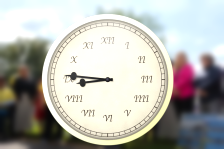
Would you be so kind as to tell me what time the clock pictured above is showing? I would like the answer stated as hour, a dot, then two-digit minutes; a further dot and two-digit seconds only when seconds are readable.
8.46
